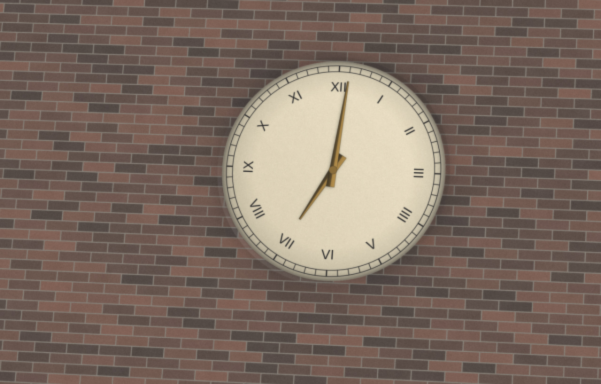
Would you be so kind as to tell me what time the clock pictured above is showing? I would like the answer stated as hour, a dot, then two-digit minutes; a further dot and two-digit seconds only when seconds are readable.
7.01
